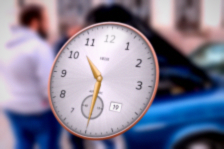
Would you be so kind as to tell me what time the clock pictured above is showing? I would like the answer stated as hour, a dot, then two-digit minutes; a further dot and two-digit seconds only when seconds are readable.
10.30
